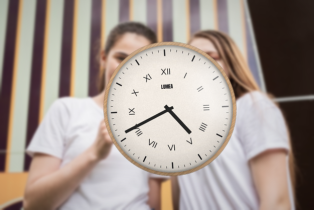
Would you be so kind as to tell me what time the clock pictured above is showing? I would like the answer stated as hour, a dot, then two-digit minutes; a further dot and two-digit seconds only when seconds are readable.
4.41
